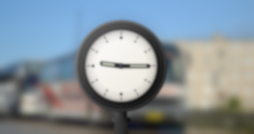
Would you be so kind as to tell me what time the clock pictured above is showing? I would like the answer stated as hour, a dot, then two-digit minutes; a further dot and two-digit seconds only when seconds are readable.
9.15
